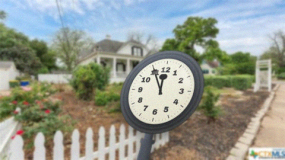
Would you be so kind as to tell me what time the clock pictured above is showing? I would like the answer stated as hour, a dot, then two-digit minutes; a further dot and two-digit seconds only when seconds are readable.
11.55
